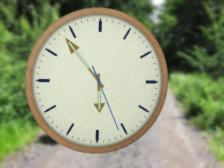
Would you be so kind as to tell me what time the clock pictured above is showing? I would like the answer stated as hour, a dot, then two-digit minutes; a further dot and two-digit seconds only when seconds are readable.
5.53.26
